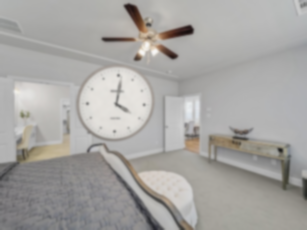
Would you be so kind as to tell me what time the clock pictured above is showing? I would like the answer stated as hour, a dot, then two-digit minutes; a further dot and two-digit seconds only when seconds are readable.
4.01
